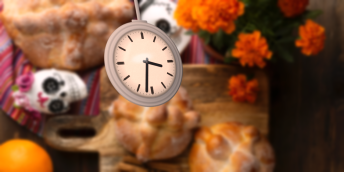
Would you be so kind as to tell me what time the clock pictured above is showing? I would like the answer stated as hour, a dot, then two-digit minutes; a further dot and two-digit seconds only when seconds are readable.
3.32
